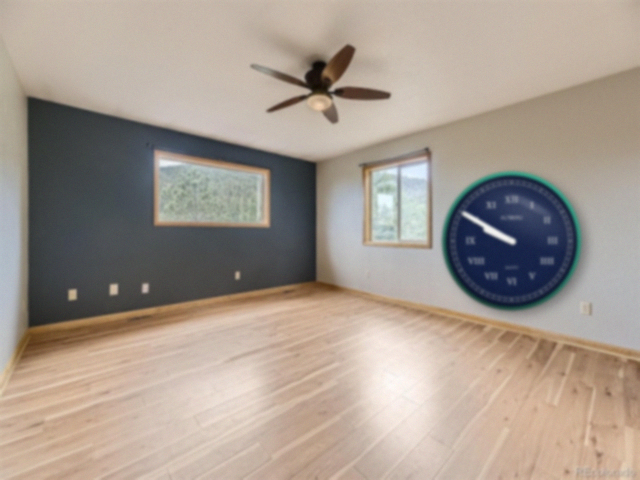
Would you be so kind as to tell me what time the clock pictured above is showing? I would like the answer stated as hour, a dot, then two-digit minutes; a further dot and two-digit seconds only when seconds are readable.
9.50
